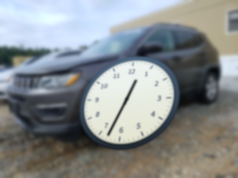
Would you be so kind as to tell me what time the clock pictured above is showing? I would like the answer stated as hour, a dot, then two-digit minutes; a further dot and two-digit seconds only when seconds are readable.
12.33
